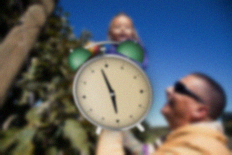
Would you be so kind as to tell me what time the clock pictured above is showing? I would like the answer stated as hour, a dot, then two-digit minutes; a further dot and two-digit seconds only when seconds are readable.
5.58
